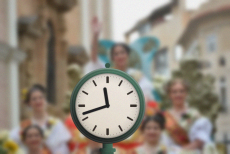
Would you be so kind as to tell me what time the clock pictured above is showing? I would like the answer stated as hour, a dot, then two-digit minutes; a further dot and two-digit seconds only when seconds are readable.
11.42
